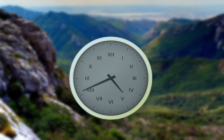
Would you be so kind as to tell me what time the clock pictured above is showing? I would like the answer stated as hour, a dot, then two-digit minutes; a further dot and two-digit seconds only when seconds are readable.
4.41
